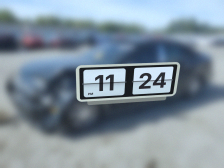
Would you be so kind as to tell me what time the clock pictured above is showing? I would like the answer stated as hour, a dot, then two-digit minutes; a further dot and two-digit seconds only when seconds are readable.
11.24
